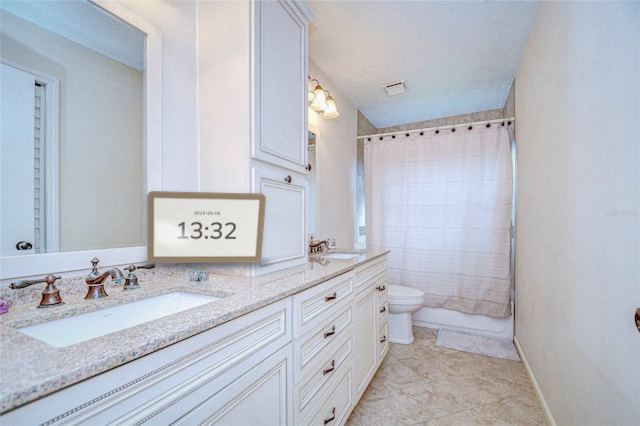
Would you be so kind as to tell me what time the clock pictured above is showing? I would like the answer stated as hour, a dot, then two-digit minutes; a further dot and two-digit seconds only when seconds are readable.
13.32
